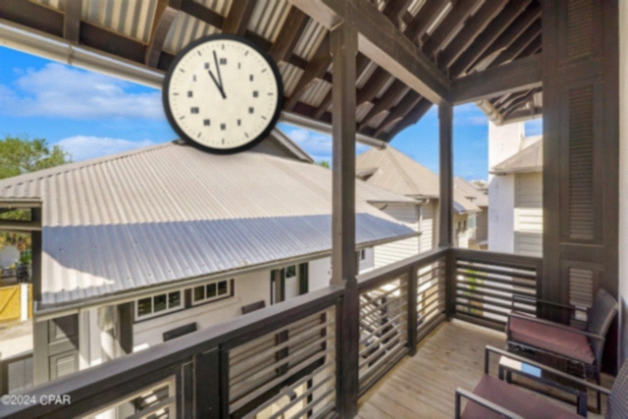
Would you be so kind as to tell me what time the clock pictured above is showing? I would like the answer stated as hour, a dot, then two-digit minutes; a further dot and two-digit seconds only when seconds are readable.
10.58
